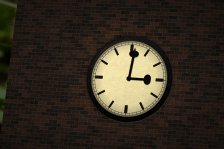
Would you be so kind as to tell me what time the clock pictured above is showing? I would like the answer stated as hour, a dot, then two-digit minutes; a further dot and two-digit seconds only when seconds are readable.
3.01
